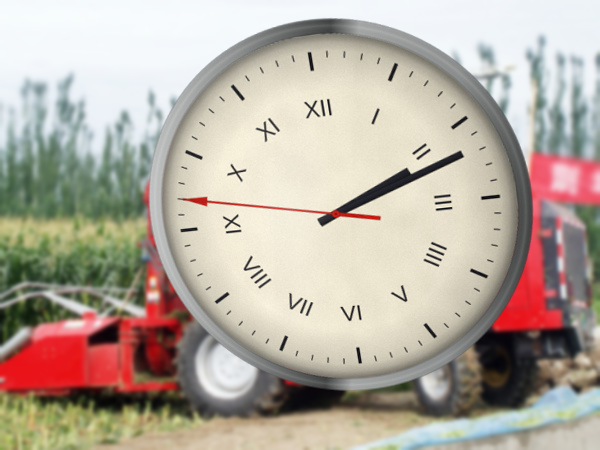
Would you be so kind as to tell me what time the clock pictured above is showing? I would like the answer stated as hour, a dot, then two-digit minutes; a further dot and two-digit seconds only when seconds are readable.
2.11.47
